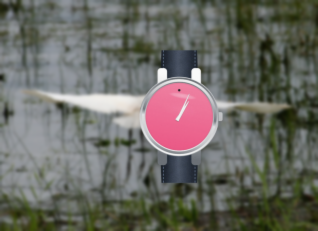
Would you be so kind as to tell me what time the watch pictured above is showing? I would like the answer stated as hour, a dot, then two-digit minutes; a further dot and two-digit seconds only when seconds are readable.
1.04
